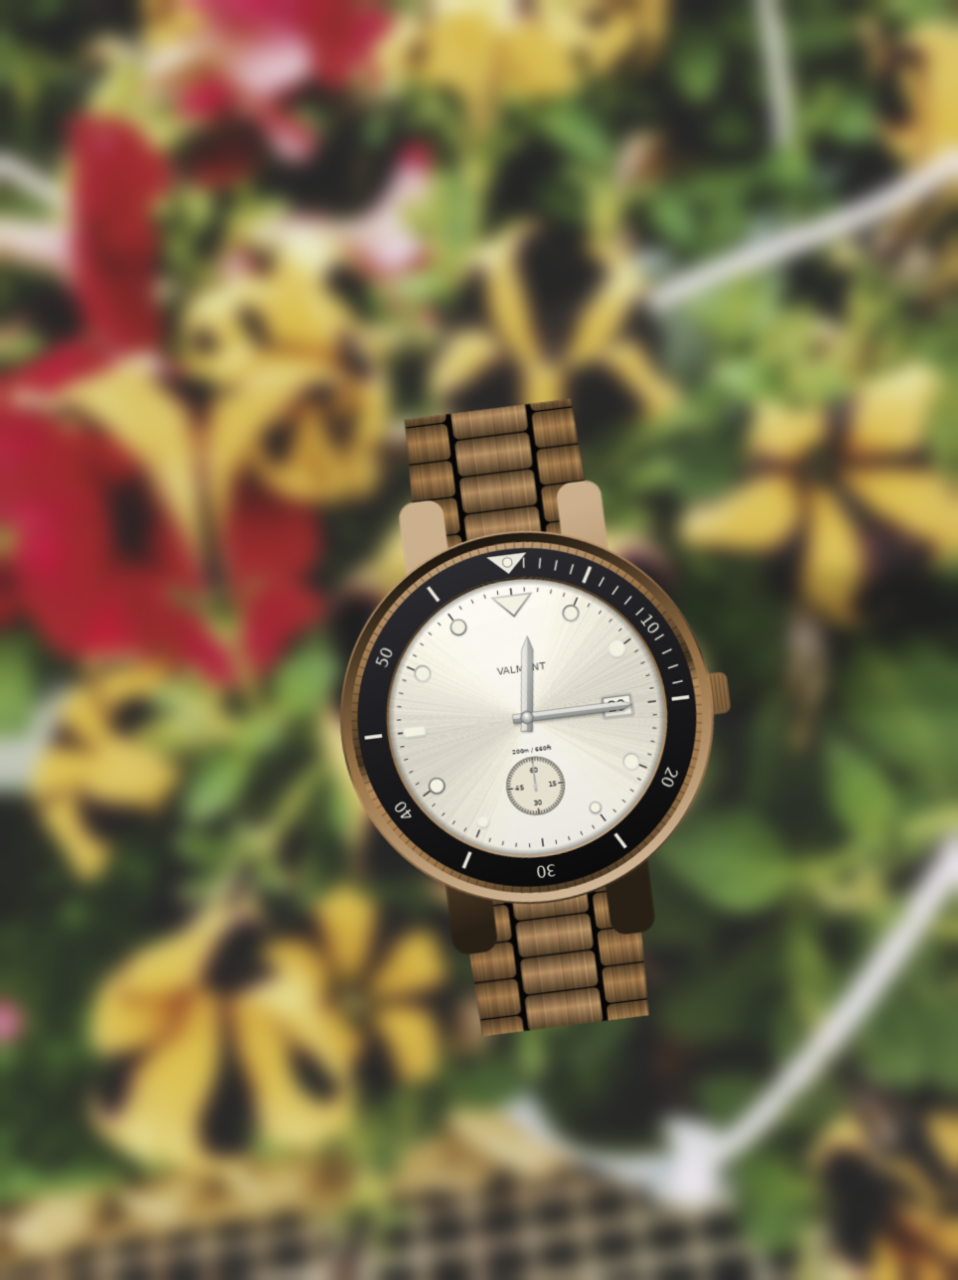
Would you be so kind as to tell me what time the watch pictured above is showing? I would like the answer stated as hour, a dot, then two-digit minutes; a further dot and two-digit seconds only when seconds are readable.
12.15
